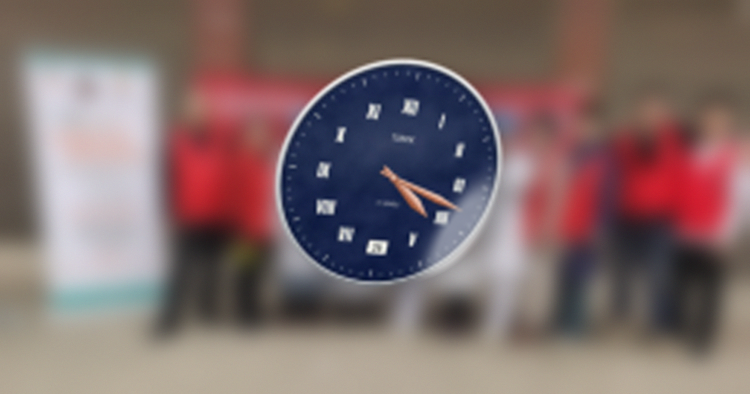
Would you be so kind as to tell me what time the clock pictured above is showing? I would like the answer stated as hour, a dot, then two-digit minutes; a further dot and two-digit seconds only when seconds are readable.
4.18
